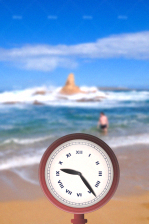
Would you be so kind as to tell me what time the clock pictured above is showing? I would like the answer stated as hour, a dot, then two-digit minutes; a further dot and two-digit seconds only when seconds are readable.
9.24
